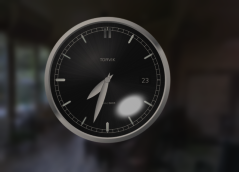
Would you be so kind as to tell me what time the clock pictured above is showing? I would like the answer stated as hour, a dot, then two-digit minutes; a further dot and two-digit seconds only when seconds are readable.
7.33
